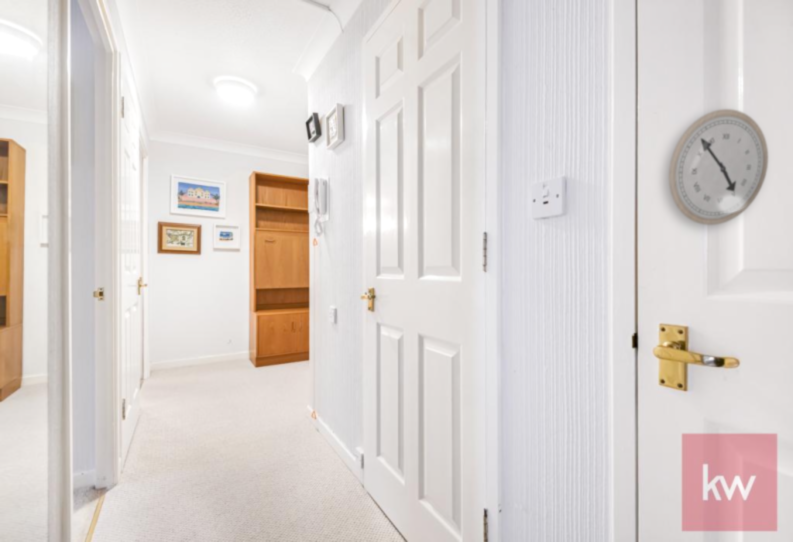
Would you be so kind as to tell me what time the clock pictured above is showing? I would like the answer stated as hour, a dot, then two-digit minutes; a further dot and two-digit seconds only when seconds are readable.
4.53
